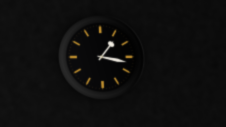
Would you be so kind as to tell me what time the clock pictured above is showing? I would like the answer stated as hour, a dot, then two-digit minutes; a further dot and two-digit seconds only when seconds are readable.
1.17
